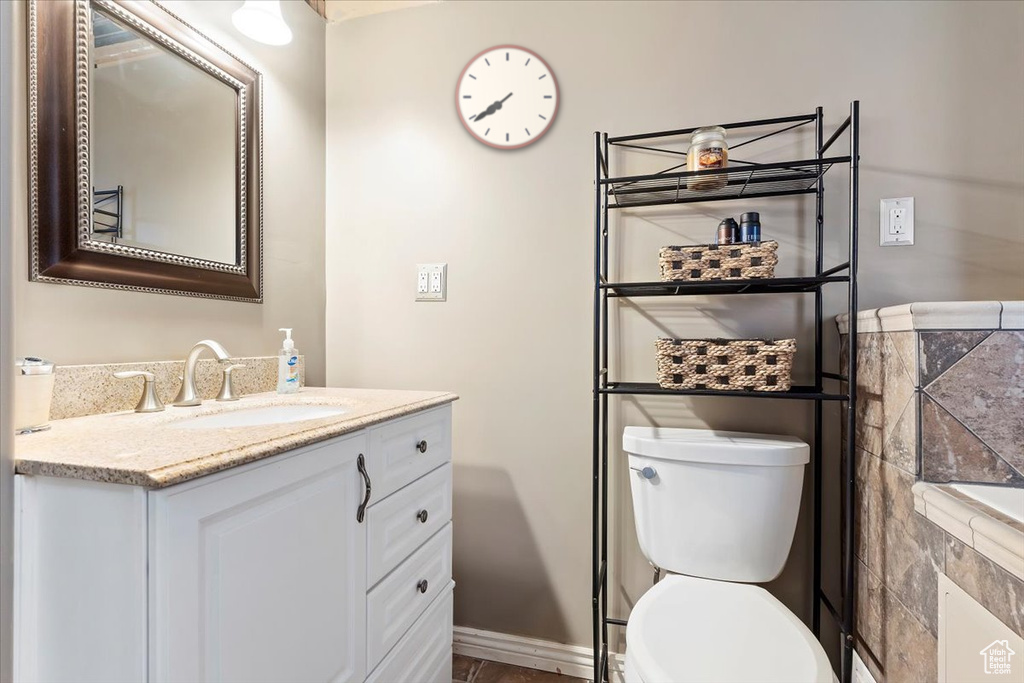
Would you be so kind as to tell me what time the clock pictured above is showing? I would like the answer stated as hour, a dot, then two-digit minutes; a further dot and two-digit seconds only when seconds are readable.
7.39
